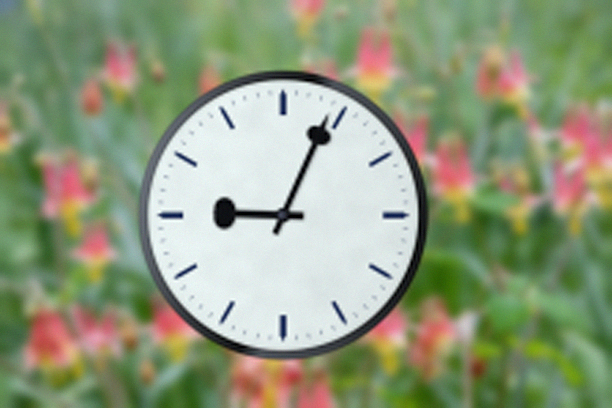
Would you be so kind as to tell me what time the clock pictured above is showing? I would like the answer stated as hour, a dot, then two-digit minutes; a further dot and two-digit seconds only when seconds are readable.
9.04
